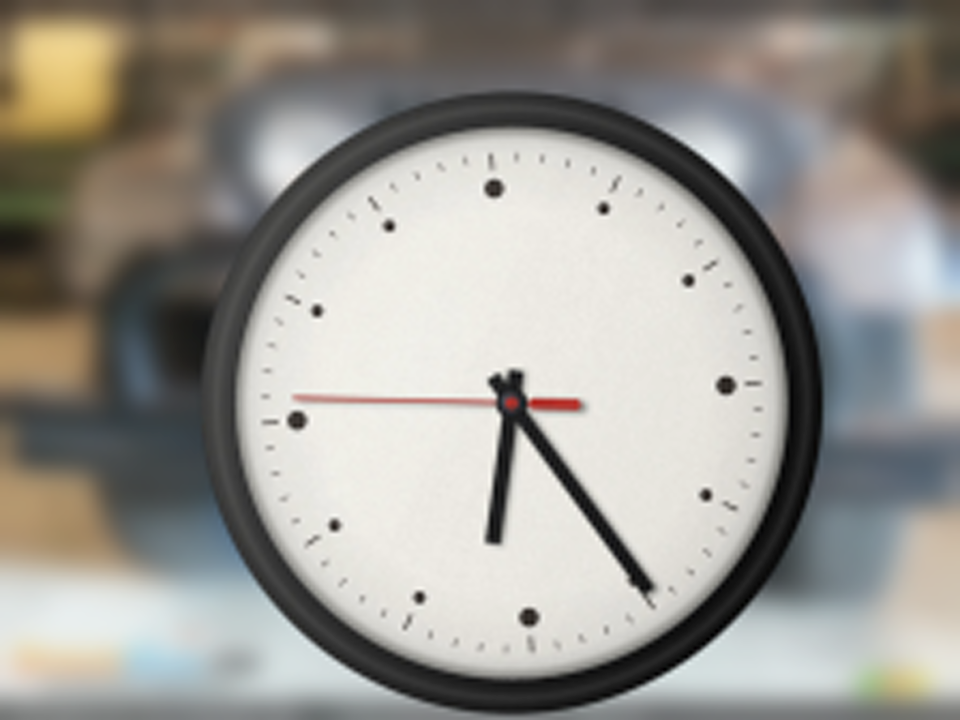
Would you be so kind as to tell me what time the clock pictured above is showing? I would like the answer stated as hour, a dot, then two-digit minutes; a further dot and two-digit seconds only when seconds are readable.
6.24.46
